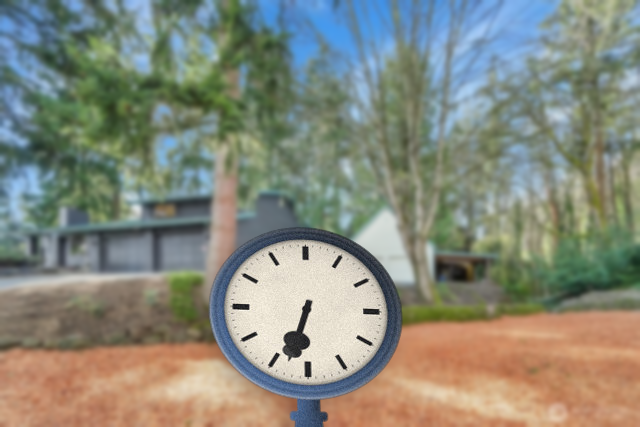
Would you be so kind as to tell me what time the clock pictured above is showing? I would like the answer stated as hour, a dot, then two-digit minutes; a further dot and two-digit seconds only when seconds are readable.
6.33
